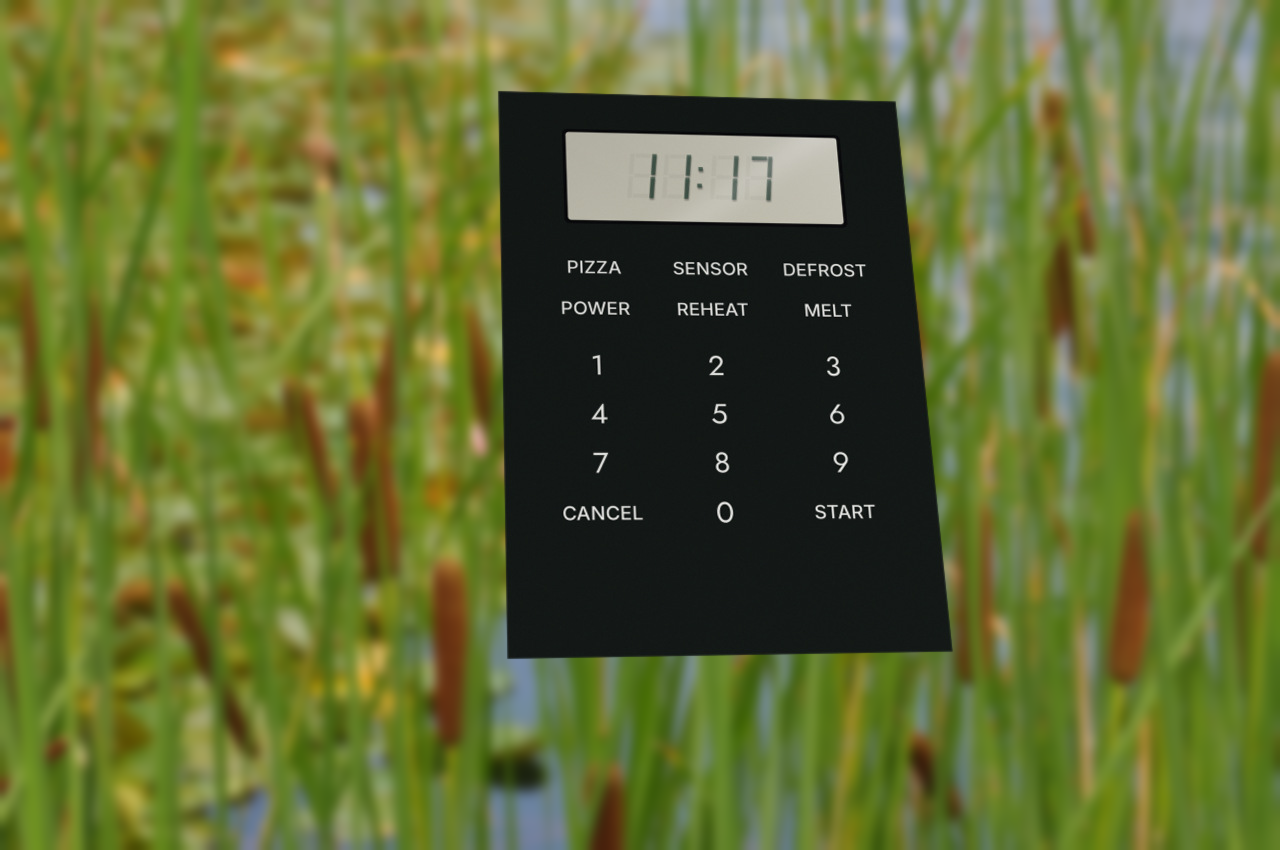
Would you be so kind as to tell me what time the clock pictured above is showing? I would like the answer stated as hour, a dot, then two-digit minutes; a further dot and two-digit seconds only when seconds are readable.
11.17
